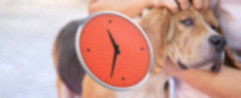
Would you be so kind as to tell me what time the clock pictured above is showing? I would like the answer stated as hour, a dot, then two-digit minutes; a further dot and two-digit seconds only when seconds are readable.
11.34
